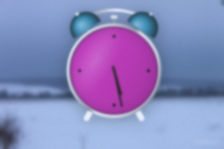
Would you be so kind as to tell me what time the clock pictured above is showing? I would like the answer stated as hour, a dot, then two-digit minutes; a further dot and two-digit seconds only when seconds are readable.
5.28
